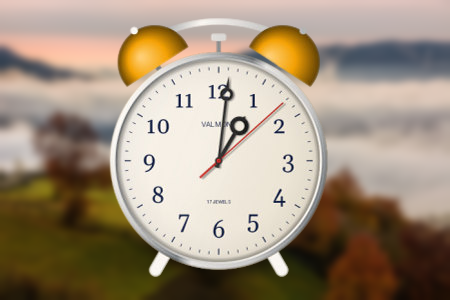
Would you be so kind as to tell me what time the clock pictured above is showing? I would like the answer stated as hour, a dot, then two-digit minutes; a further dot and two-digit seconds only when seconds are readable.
1.01.08
